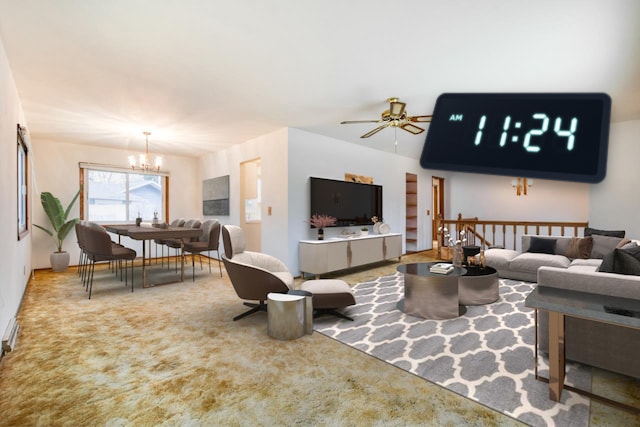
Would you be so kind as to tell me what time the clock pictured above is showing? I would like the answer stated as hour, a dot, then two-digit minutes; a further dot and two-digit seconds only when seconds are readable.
11.24
